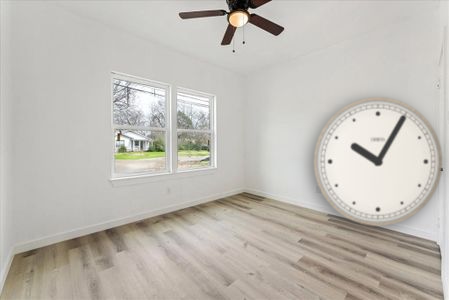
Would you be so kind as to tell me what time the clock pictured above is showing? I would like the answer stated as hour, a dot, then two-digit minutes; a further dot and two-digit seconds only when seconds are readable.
10.05
